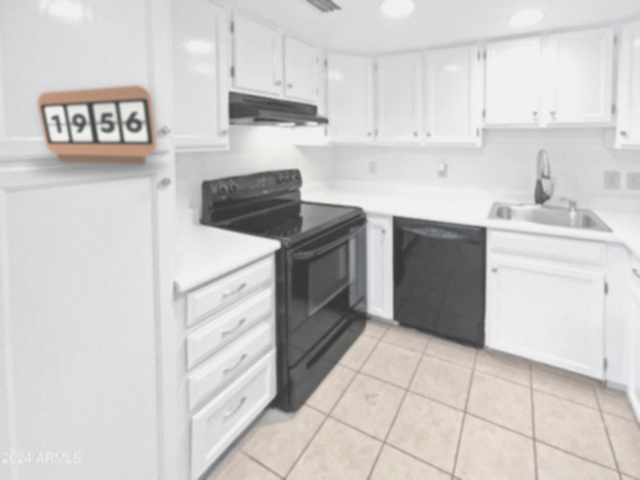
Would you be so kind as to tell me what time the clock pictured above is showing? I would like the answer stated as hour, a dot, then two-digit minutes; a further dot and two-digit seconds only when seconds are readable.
19.56
